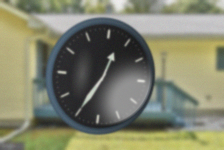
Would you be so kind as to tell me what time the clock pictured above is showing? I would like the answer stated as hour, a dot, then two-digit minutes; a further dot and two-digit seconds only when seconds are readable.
12.35
